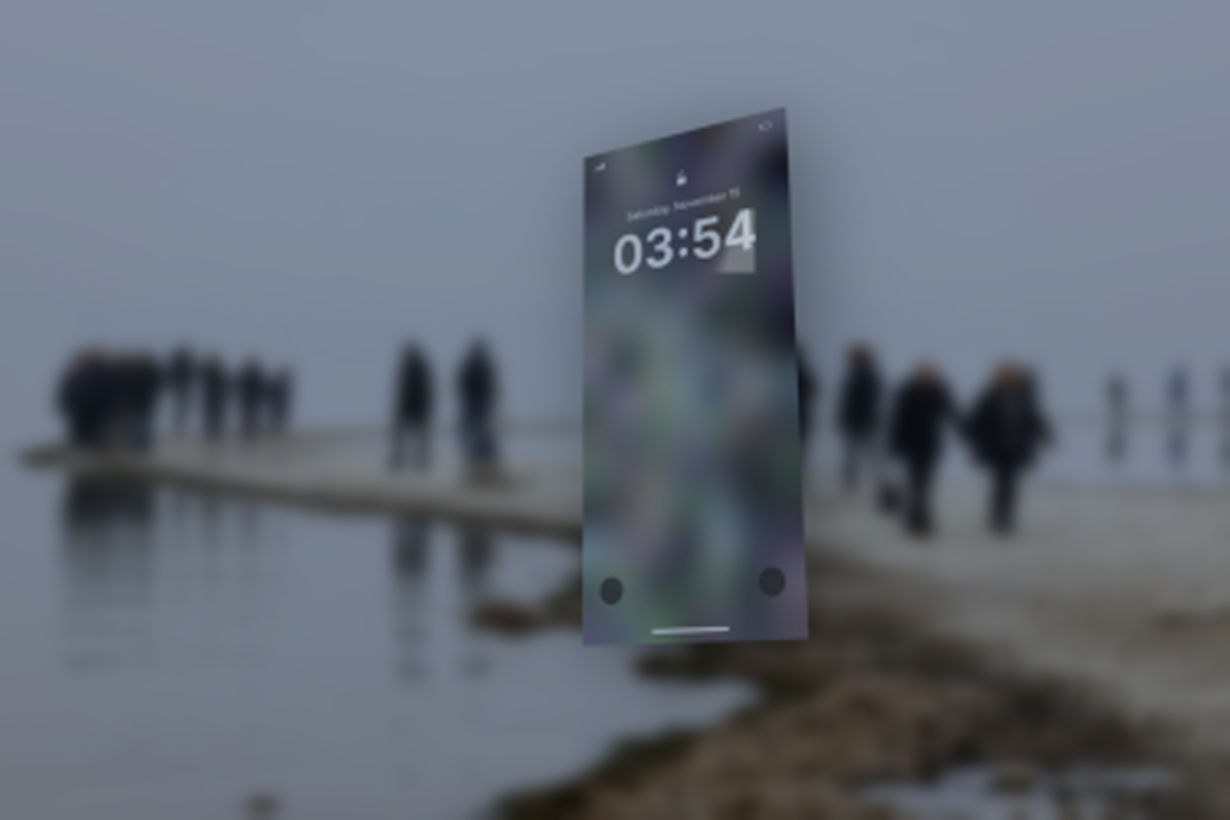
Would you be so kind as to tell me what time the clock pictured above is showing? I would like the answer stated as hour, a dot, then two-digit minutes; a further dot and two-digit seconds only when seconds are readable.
3.54
